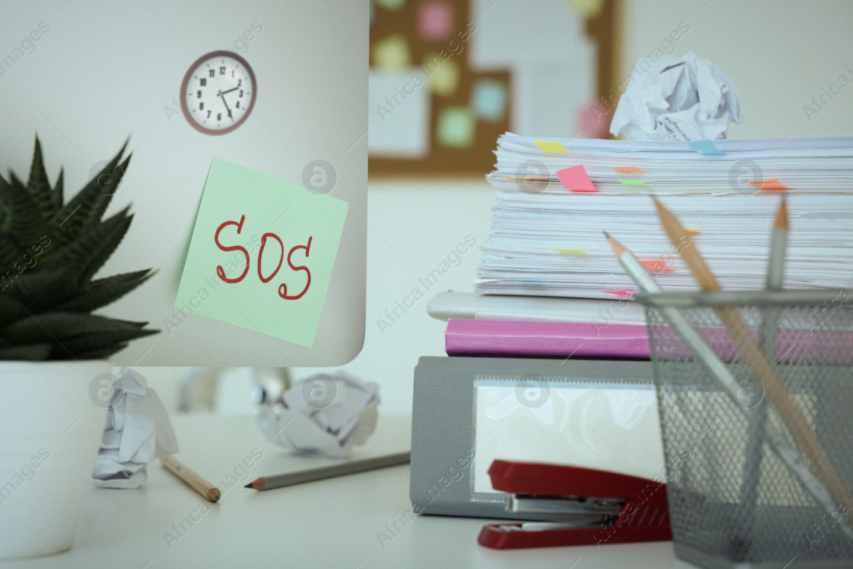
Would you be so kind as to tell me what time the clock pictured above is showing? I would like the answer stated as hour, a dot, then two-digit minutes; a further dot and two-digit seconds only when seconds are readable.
2.25
